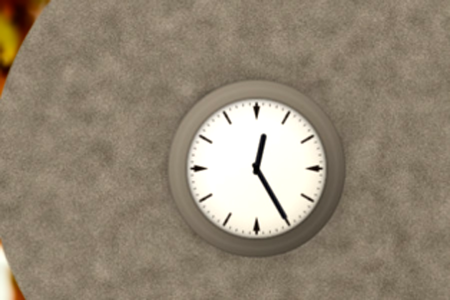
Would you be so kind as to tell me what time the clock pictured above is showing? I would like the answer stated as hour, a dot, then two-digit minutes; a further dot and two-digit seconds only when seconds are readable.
12.25
